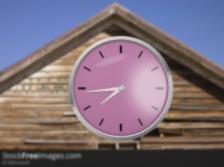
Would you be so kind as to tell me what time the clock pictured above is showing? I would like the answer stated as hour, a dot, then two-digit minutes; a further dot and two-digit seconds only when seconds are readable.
7.44
